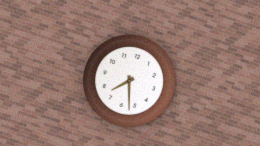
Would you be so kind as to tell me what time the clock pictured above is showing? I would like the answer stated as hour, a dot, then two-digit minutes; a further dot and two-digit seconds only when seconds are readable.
7.27
